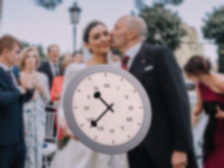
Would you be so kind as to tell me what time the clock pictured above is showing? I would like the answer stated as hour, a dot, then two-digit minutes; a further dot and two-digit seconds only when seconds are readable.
10.38
